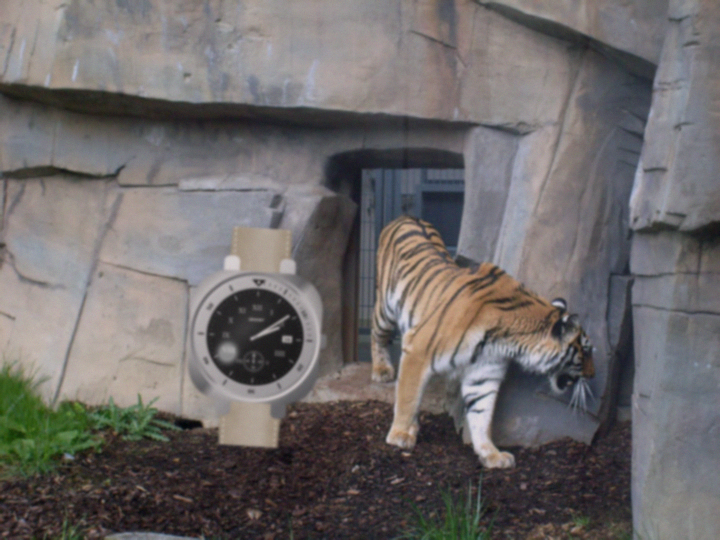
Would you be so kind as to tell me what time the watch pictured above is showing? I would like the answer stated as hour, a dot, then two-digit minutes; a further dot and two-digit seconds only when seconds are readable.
2.09
